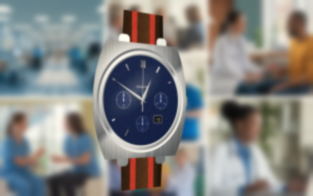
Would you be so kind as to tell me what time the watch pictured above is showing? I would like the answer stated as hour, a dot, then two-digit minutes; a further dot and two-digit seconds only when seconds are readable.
12.50
